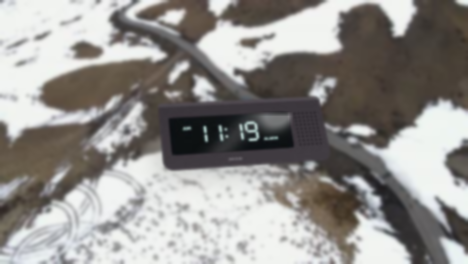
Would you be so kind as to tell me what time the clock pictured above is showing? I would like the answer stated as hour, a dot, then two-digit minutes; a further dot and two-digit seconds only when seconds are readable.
11.19
